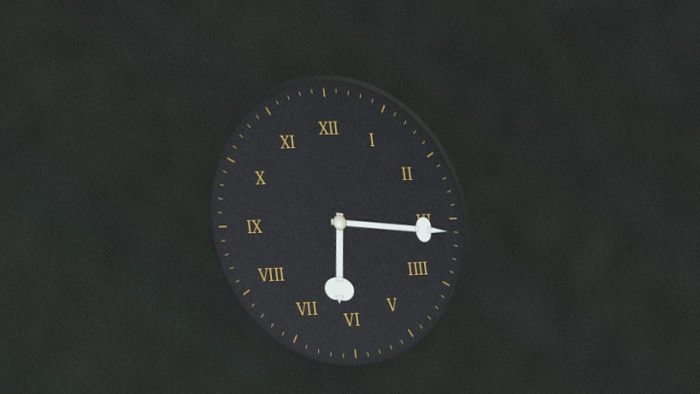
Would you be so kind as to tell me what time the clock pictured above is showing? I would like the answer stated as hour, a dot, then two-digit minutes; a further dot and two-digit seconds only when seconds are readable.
6.16
